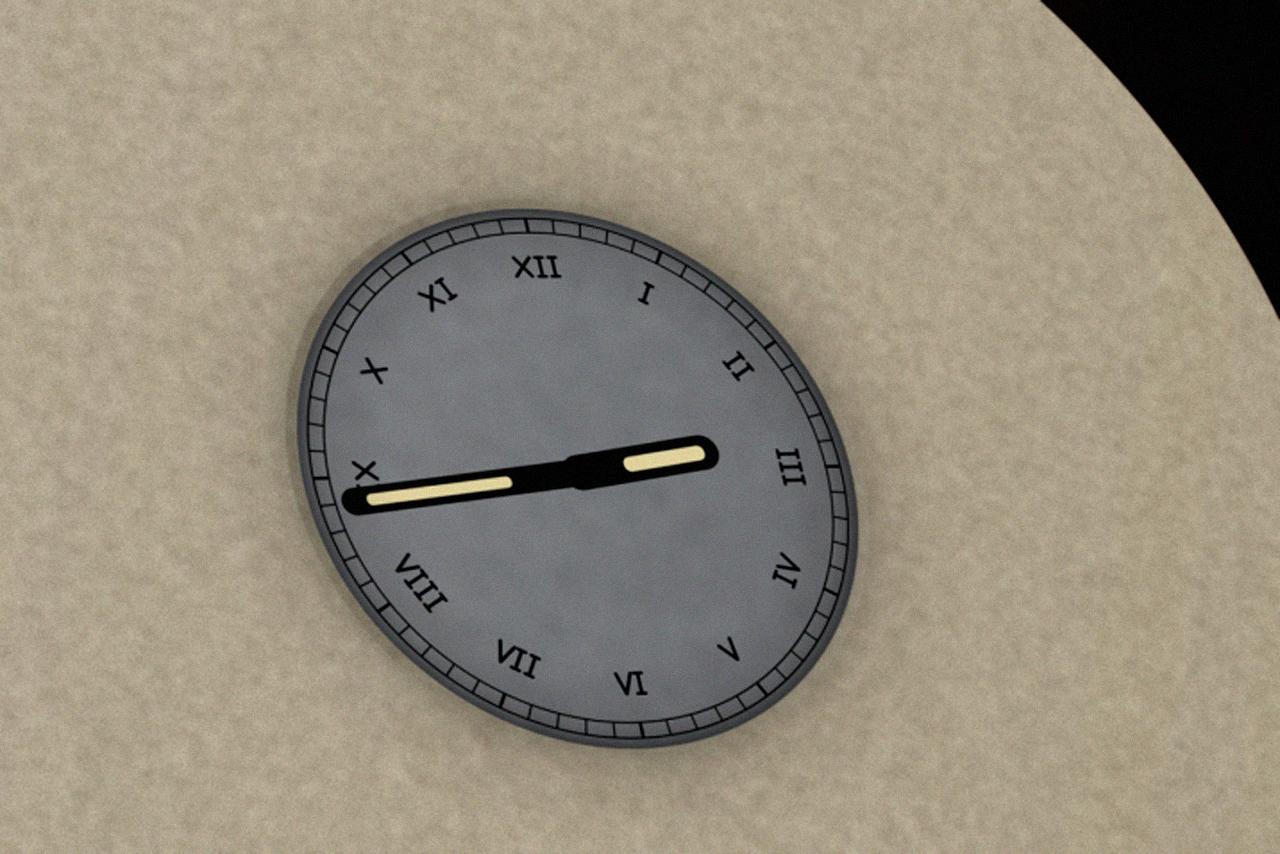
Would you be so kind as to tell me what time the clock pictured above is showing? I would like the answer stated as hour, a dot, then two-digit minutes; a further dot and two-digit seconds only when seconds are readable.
2.44
